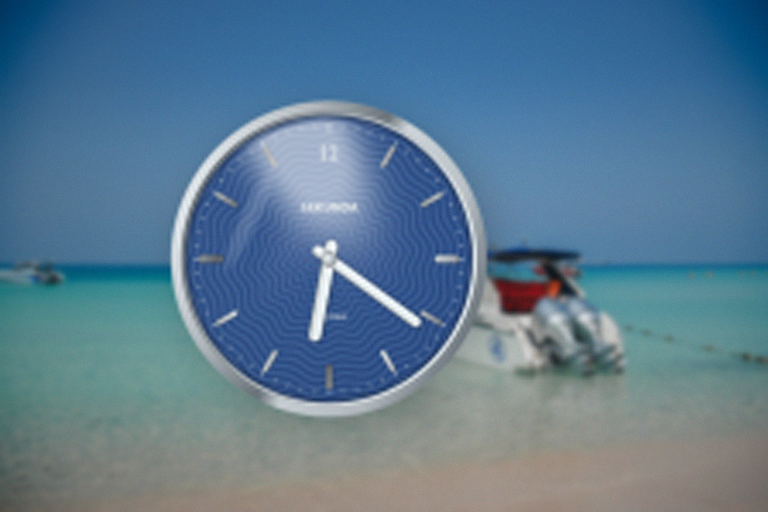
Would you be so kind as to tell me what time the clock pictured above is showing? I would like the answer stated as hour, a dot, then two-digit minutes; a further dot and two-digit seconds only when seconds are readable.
6.21
